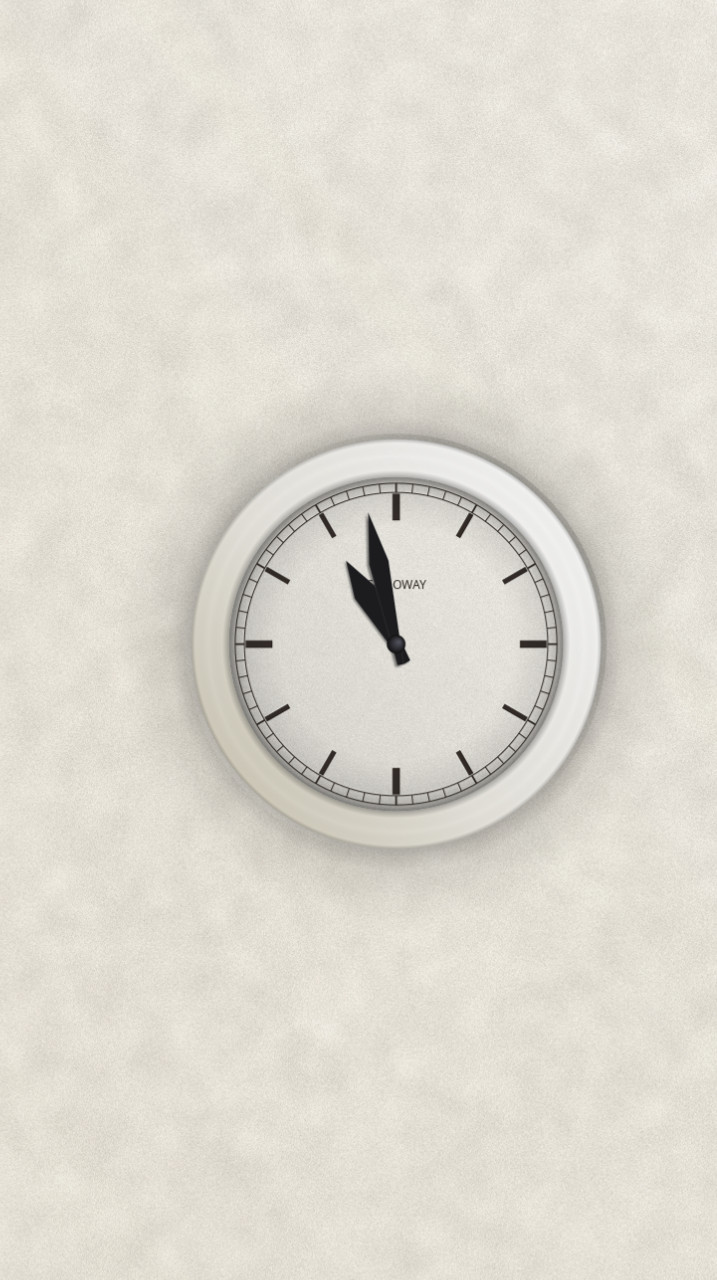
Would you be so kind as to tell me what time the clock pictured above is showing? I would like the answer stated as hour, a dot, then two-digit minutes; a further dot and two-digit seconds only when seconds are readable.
10.58
